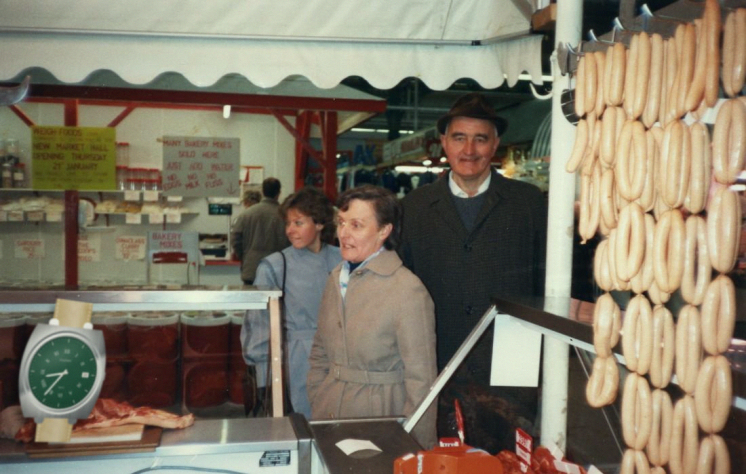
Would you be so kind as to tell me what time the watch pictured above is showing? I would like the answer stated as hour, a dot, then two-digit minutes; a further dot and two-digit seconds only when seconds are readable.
8.36
